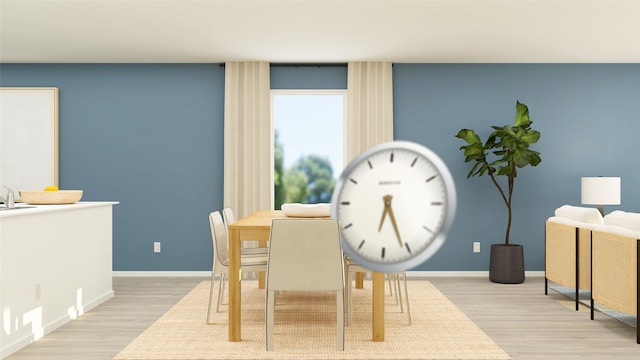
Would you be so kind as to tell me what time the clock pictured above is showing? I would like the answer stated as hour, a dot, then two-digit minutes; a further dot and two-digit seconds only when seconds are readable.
6.26
